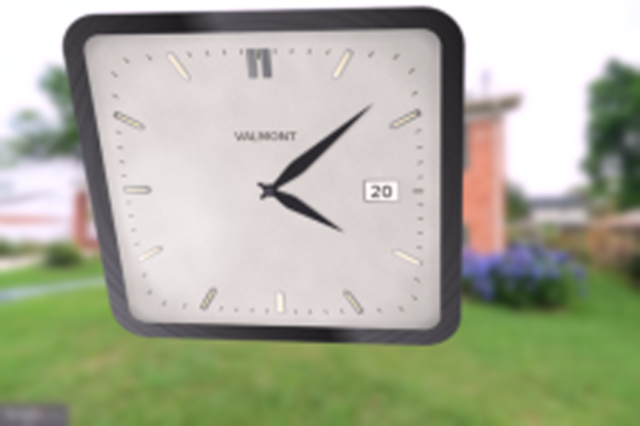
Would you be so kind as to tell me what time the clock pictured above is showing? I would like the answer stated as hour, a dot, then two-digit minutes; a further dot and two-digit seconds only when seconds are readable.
4.08
